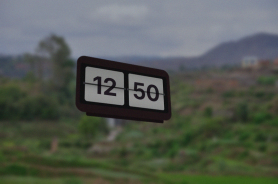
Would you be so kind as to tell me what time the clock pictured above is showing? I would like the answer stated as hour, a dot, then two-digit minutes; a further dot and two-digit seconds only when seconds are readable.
12.50
